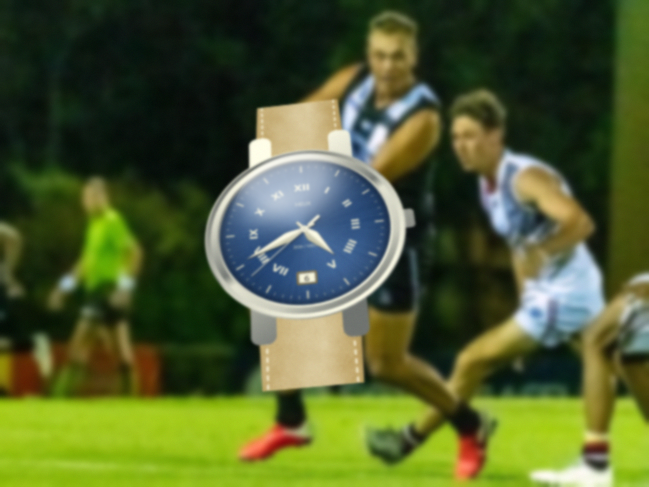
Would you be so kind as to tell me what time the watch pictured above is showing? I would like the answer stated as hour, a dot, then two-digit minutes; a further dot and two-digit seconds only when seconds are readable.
4.40.38
